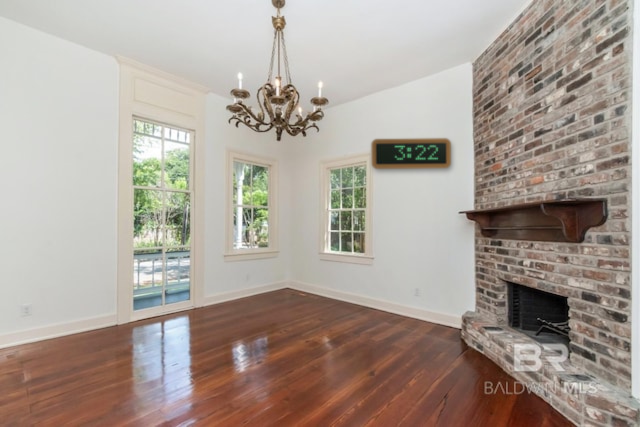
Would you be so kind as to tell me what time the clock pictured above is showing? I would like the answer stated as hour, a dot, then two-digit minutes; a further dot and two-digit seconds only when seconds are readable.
3.22
